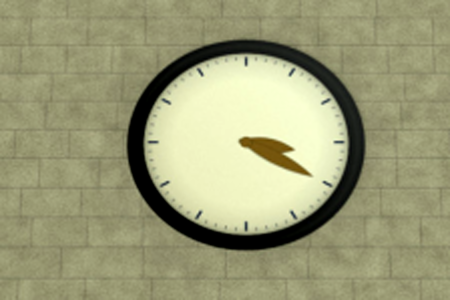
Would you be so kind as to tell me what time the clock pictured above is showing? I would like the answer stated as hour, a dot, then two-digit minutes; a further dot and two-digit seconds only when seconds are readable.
3.20
